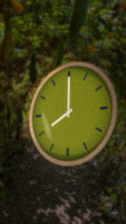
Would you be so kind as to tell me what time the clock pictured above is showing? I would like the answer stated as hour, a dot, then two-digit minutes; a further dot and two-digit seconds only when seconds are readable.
8.00
